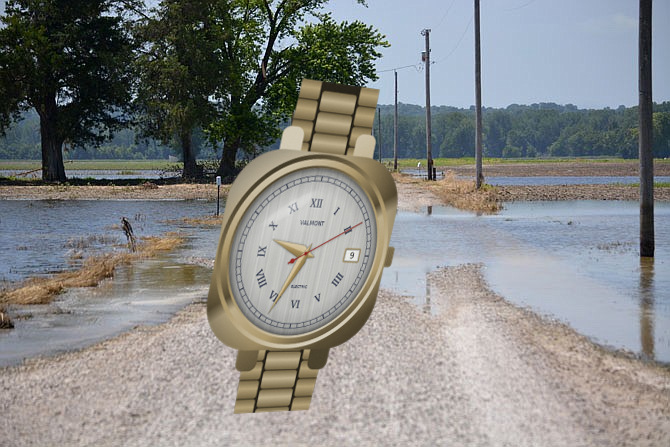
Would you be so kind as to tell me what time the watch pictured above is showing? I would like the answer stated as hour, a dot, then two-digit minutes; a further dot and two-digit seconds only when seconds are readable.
9.34.10
